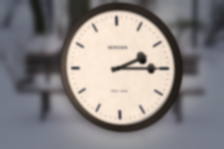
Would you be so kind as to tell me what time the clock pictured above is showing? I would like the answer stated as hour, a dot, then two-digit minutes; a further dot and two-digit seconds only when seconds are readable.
2.15
